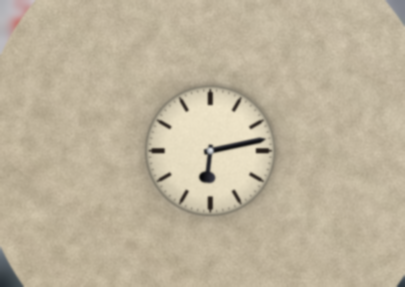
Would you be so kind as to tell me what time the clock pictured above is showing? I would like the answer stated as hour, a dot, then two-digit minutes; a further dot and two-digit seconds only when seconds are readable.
6.13
